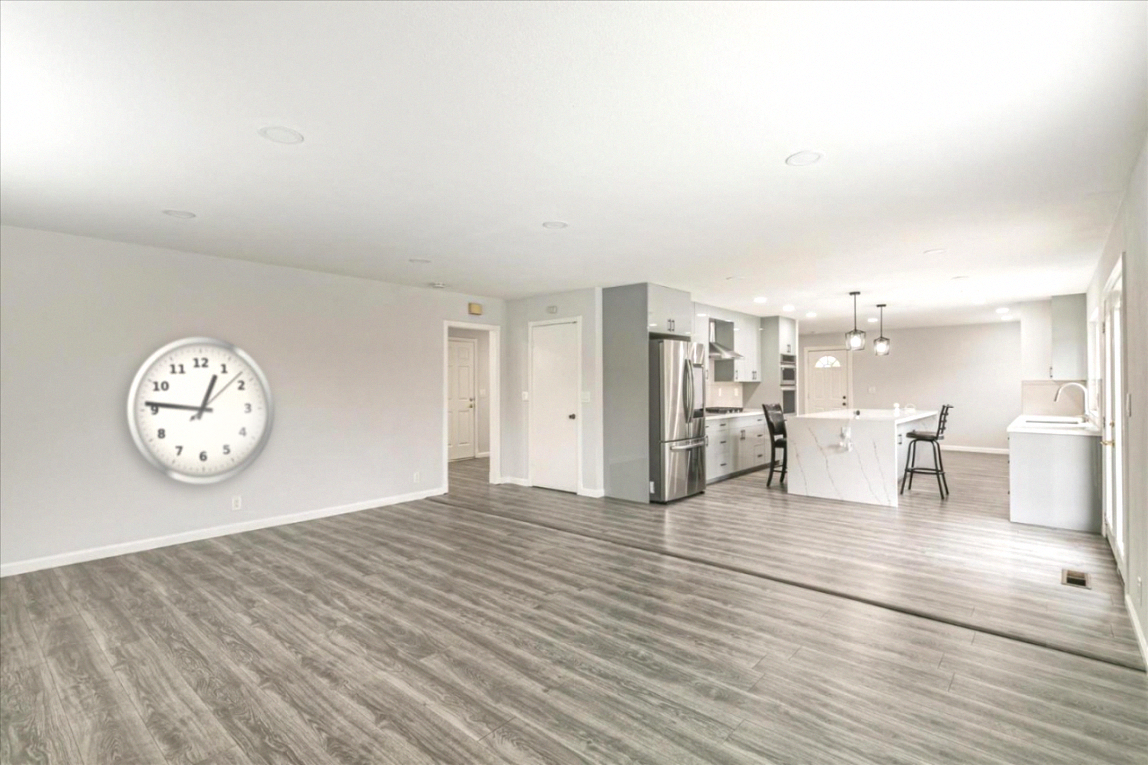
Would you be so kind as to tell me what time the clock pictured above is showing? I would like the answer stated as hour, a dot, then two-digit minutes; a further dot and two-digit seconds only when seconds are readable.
12.46.08
